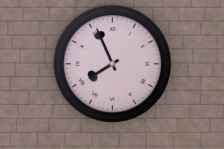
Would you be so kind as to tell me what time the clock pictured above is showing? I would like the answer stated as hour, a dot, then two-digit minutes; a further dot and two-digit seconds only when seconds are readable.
7.56
